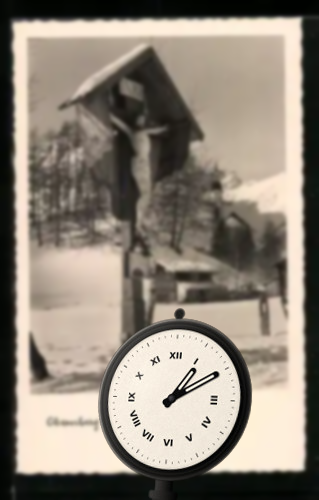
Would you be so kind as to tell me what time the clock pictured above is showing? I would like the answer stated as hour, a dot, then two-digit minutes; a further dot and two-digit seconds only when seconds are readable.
1.10
